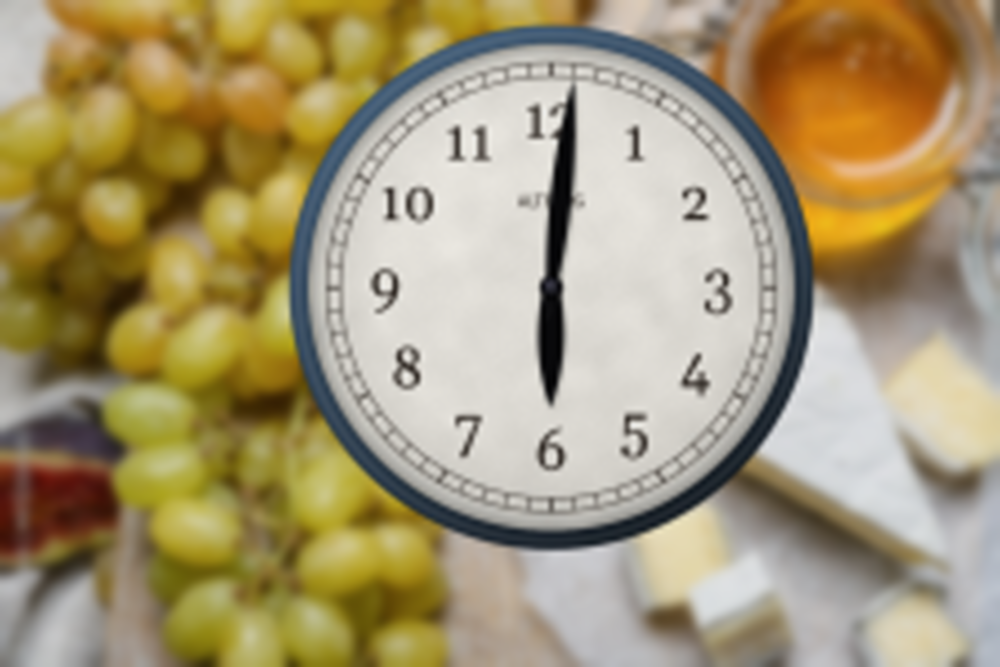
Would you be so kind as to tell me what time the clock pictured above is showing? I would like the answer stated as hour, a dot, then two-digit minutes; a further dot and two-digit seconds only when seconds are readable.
6.01
